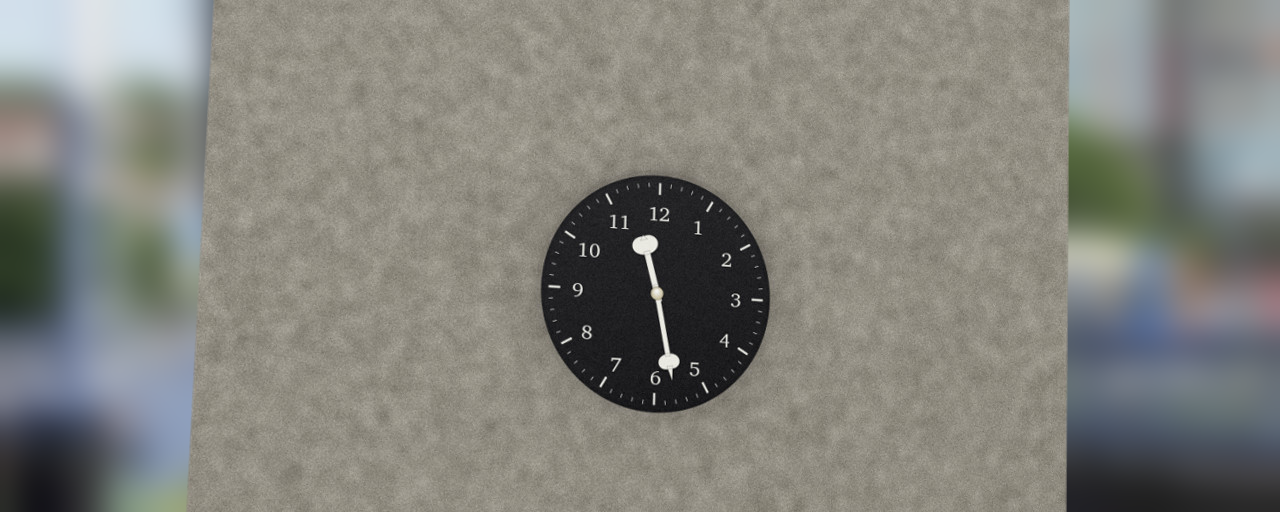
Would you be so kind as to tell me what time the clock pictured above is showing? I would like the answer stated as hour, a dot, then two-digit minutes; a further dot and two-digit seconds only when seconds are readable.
11.28
